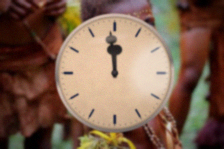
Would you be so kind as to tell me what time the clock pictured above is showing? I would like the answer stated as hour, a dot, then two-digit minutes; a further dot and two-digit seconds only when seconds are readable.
11.59
